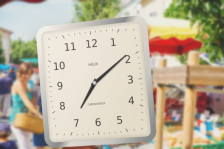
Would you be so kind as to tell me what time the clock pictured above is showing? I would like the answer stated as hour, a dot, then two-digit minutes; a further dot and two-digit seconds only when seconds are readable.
7.09
